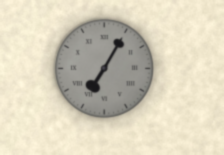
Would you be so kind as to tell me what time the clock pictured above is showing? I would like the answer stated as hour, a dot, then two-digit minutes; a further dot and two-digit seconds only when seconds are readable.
7.05
